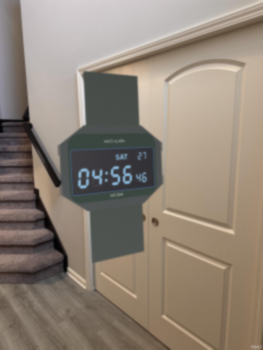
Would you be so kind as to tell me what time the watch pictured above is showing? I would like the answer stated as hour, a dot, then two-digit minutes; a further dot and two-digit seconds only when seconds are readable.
4.56
